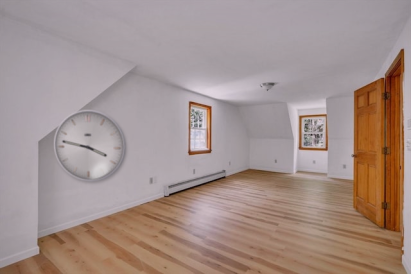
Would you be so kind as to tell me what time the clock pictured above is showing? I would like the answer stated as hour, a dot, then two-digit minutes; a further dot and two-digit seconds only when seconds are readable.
3.47
